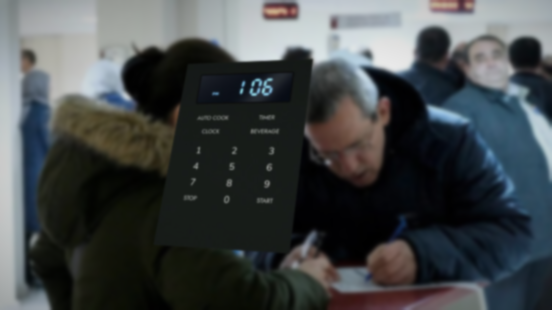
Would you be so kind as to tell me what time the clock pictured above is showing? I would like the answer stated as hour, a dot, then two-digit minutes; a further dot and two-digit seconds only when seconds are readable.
1.06
